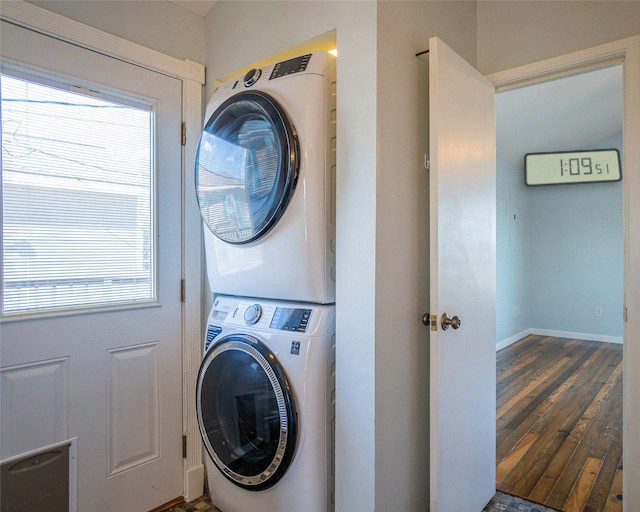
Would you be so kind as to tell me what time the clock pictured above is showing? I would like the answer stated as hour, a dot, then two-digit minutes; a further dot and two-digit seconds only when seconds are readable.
1.09.51
